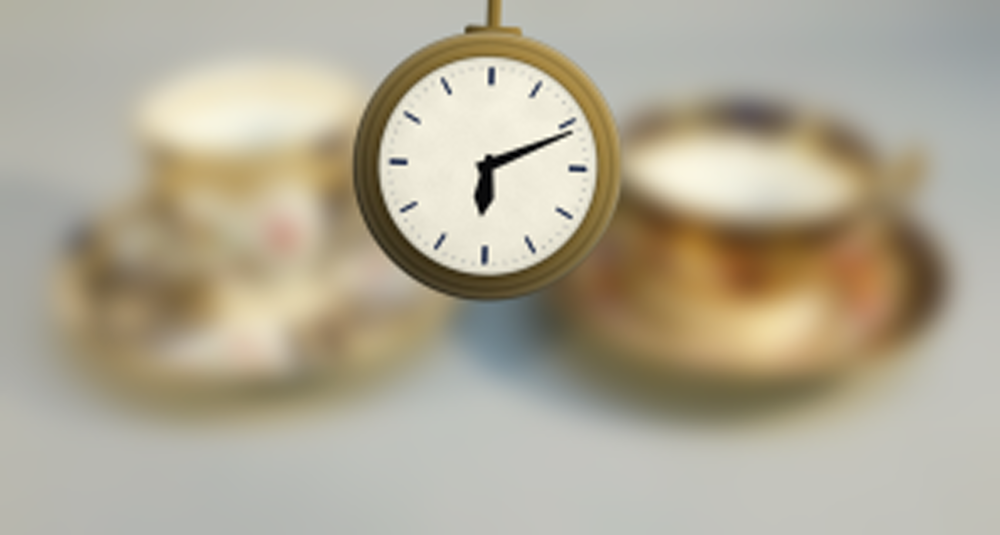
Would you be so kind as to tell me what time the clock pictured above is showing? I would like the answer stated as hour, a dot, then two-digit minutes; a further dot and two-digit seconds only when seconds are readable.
6.11
